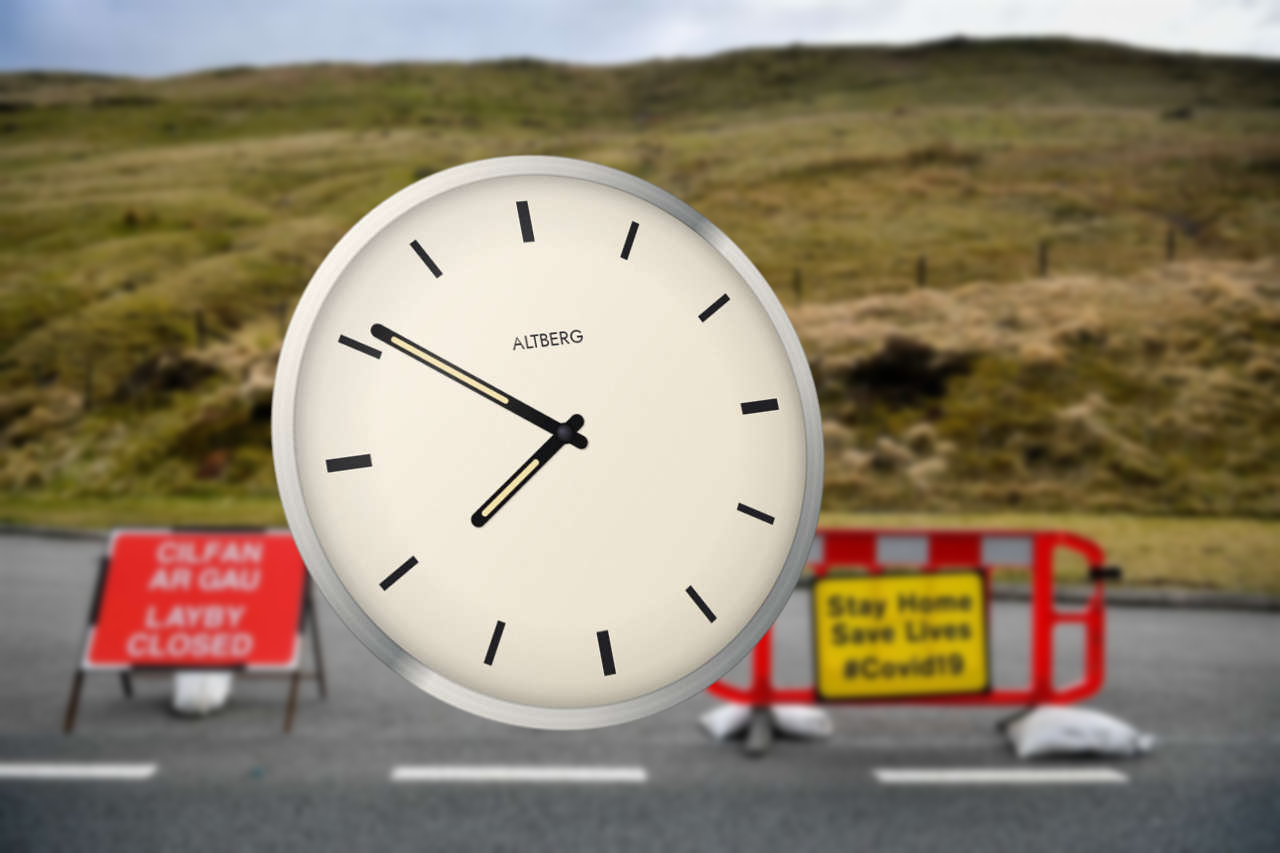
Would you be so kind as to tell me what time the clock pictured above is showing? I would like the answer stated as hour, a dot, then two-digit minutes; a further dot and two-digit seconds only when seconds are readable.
7.51
